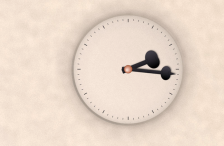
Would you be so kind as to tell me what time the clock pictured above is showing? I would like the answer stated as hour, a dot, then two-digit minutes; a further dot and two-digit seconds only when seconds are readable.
2.16
